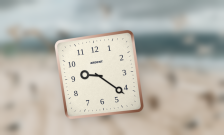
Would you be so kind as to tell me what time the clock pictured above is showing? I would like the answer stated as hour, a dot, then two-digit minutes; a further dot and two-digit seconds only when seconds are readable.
9.22
